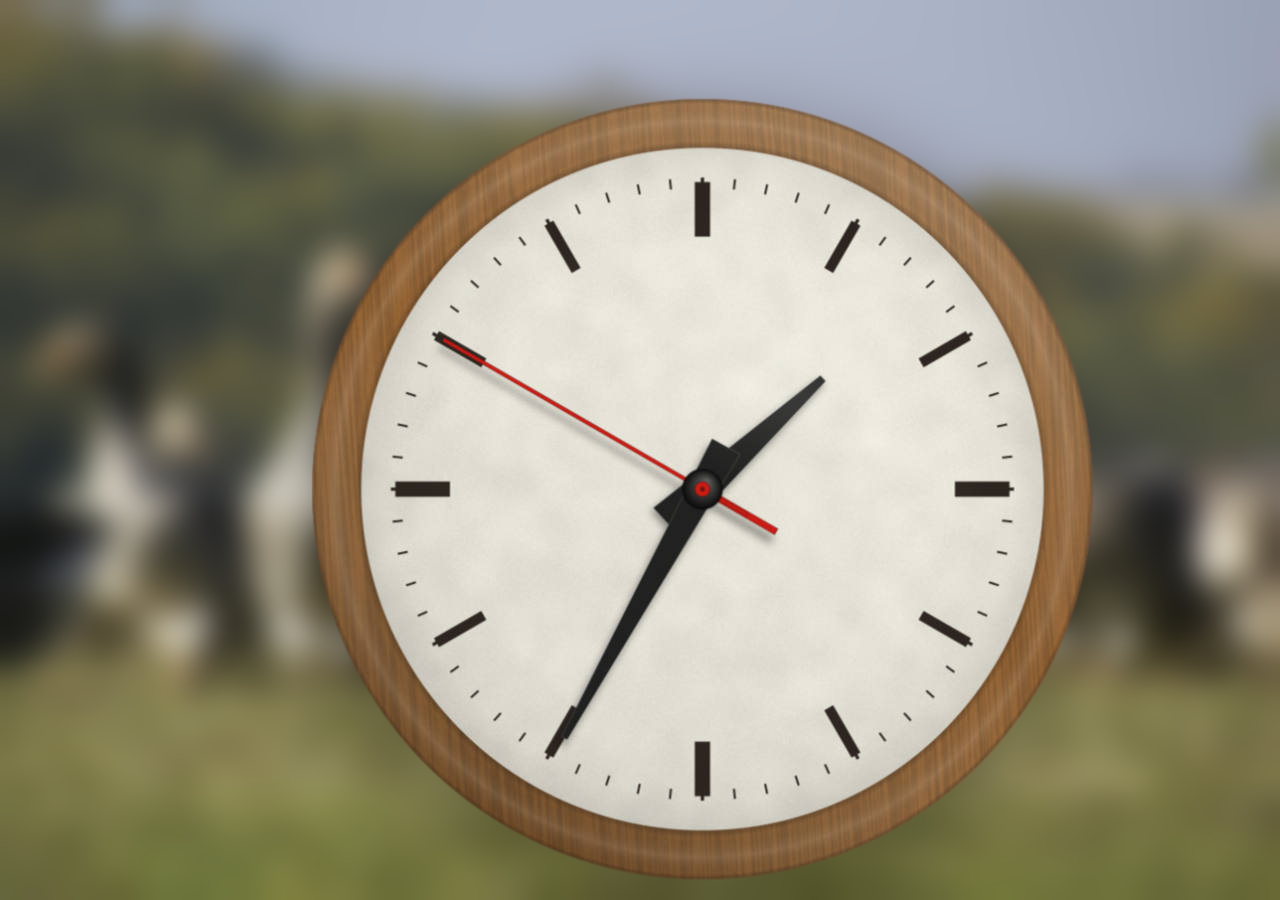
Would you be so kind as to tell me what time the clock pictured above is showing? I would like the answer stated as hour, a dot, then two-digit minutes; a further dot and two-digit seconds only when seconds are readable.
1.34.50
